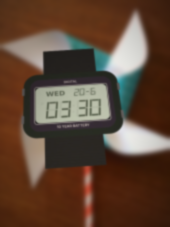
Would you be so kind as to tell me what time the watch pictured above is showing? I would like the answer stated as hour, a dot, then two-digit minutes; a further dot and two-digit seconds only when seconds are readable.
3.30
